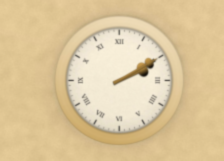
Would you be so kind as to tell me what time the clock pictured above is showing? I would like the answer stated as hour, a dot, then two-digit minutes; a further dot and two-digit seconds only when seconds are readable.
2.10
